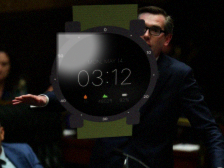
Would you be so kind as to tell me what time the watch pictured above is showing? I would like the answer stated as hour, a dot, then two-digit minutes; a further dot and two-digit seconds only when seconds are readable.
3.12
